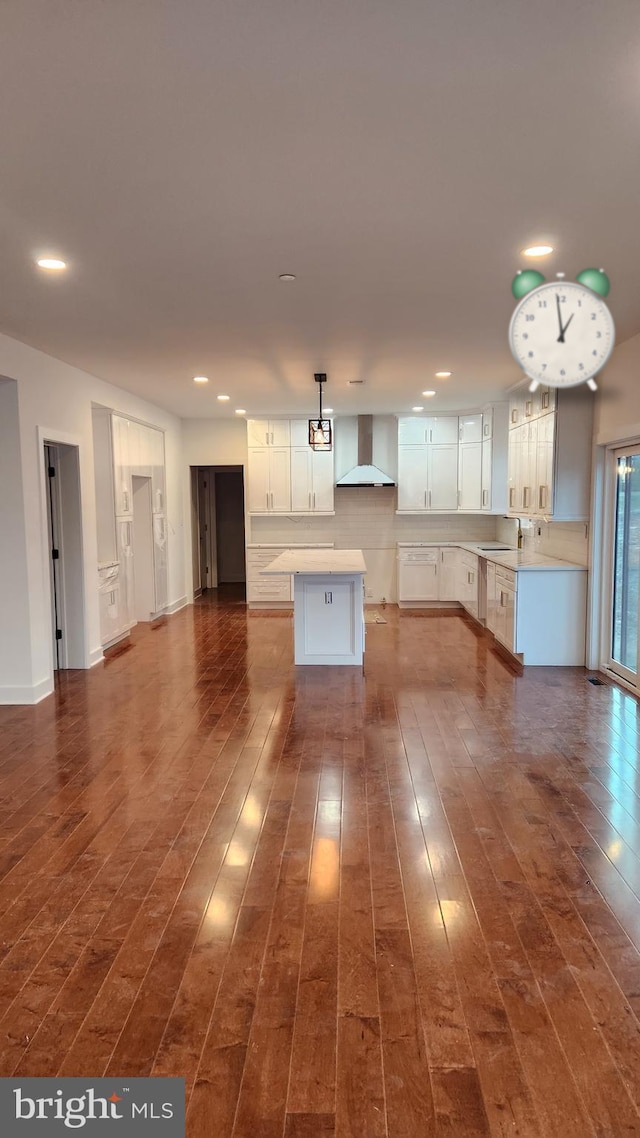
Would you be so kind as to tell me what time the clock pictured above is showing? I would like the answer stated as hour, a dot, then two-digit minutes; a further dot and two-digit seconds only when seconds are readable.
12.59
